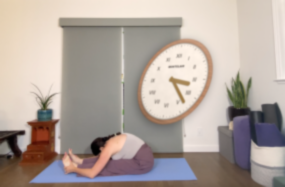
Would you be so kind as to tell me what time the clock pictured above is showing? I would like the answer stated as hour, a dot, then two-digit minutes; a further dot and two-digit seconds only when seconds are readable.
3.23
